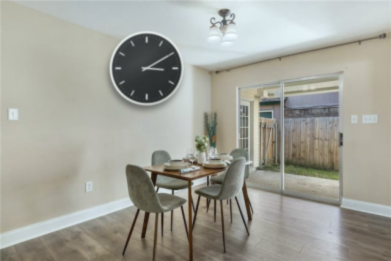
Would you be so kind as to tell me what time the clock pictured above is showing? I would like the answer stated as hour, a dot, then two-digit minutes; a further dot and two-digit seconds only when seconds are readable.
3.10
